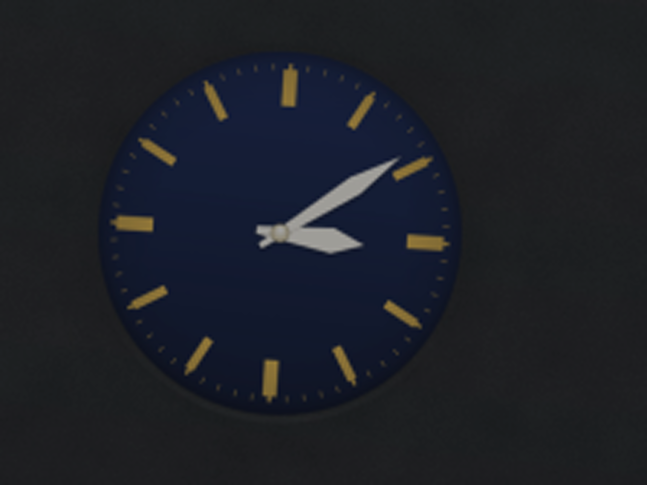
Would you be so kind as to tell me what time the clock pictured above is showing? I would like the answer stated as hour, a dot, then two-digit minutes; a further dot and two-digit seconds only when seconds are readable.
3.09
